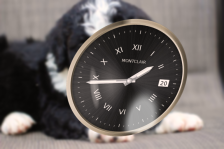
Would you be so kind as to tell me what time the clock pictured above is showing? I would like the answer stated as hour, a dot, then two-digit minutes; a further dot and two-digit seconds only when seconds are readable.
1.44
